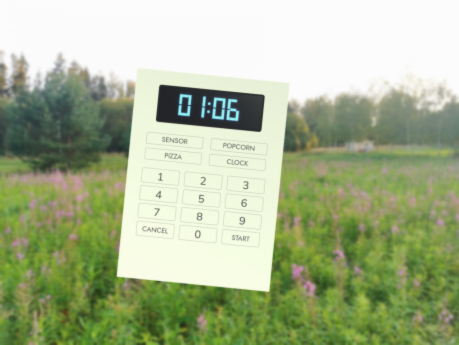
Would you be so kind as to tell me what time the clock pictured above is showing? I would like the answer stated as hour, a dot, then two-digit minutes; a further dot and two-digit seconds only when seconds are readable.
1.06
